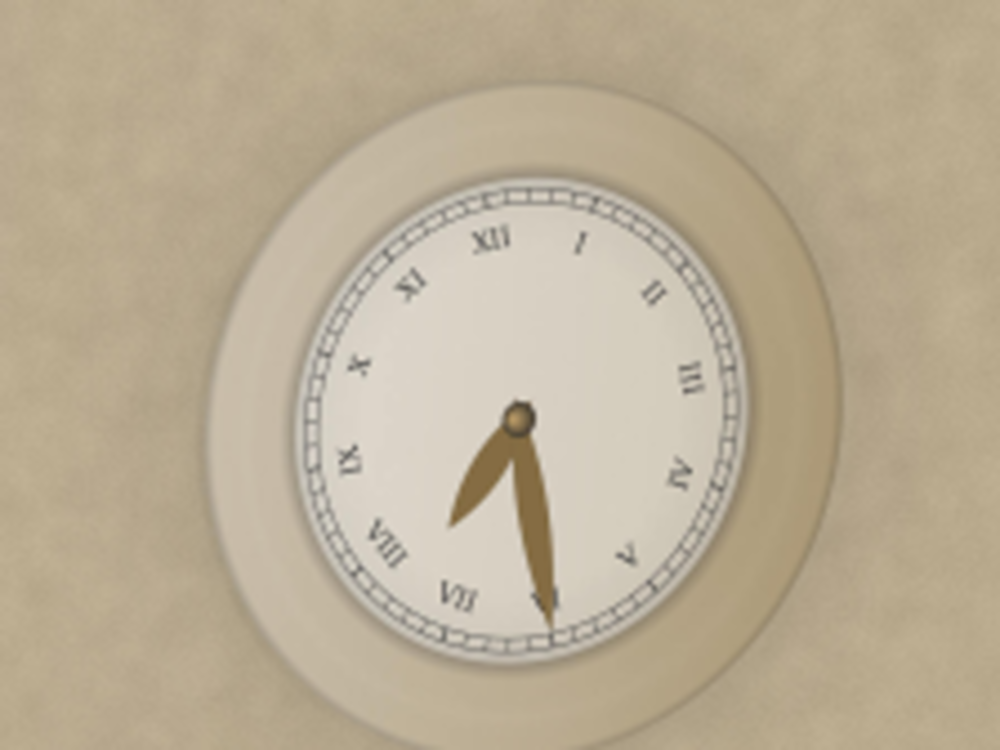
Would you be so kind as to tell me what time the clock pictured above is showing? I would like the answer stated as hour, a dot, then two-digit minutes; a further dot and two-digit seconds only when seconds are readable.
7.30
